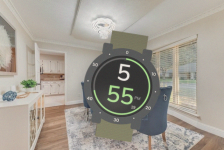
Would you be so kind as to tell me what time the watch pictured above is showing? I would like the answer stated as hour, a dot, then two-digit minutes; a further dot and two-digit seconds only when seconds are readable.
5.55
